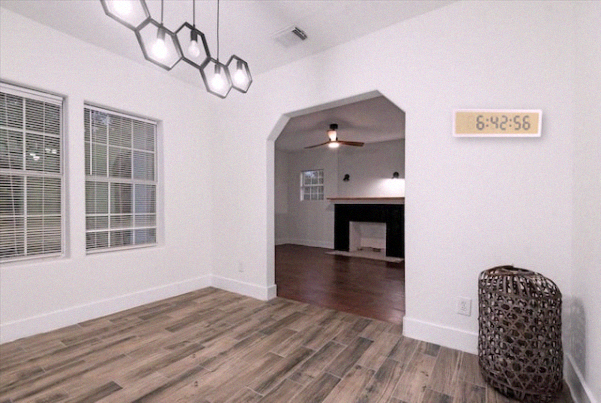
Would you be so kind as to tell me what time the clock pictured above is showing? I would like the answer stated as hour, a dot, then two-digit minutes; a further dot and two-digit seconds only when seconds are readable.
6.42.56
